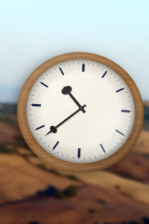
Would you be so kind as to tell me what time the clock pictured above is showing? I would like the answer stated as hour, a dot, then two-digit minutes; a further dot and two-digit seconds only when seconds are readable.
10.38
